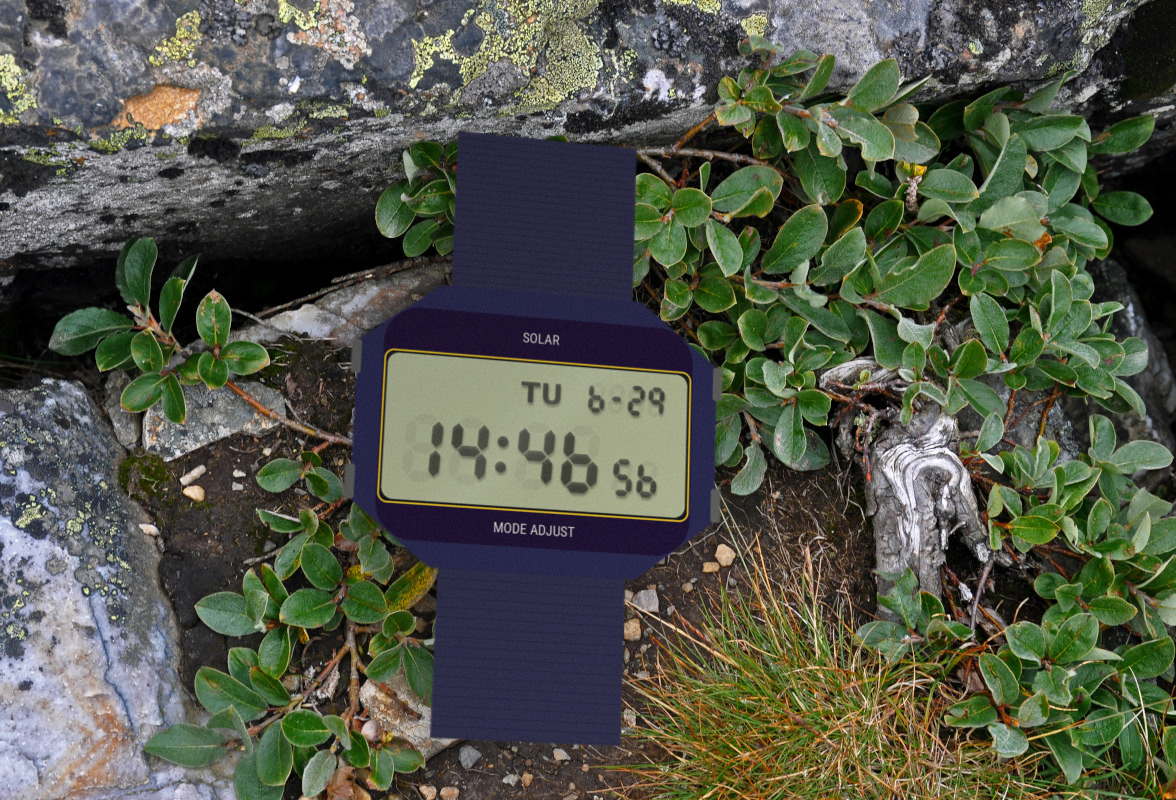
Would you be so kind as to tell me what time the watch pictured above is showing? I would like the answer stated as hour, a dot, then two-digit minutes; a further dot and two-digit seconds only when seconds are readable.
14.46.56
